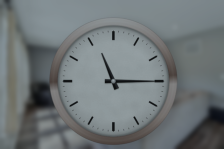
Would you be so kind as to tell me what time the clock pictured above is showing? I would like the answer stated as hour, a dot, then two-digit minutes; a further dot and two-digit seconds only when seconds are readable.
11.15
